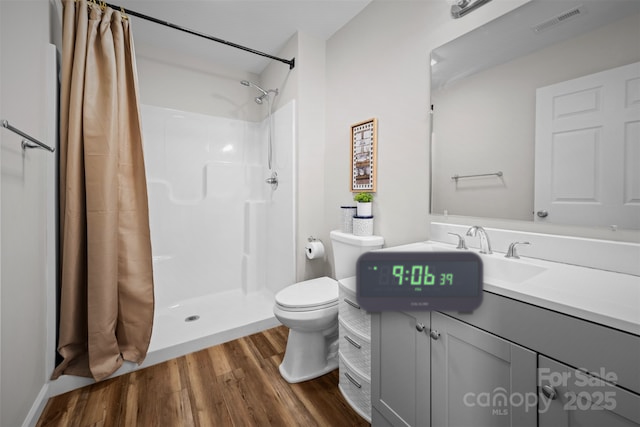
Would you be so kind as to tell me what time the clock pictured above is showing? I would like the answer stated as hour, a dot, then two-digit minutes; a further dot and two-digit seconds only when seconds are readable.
9.06.39
